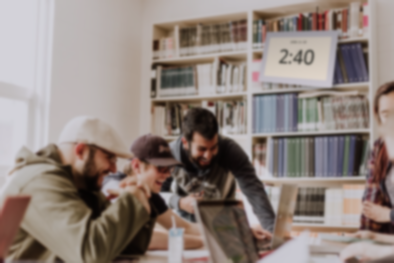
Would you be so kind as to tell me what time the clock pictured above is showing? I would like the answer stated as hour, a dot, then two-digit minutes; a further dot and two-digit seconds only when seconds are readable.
2.40
